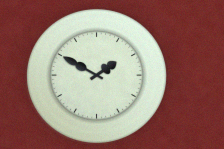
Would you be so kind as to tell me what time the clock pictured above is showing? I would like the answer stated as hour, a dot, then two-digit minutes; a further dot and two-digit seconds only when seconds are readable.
1.50
